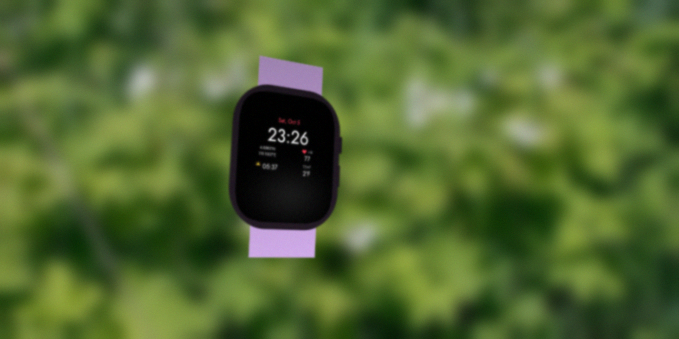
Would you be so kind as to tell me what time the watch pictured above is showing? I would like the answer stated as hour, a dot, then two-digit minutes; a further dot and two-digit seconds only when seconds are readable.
23.26
